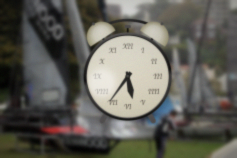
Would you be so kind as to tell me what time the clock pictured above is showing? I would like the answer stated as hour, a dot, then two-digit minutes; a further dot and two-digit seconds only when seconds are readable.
5.36
